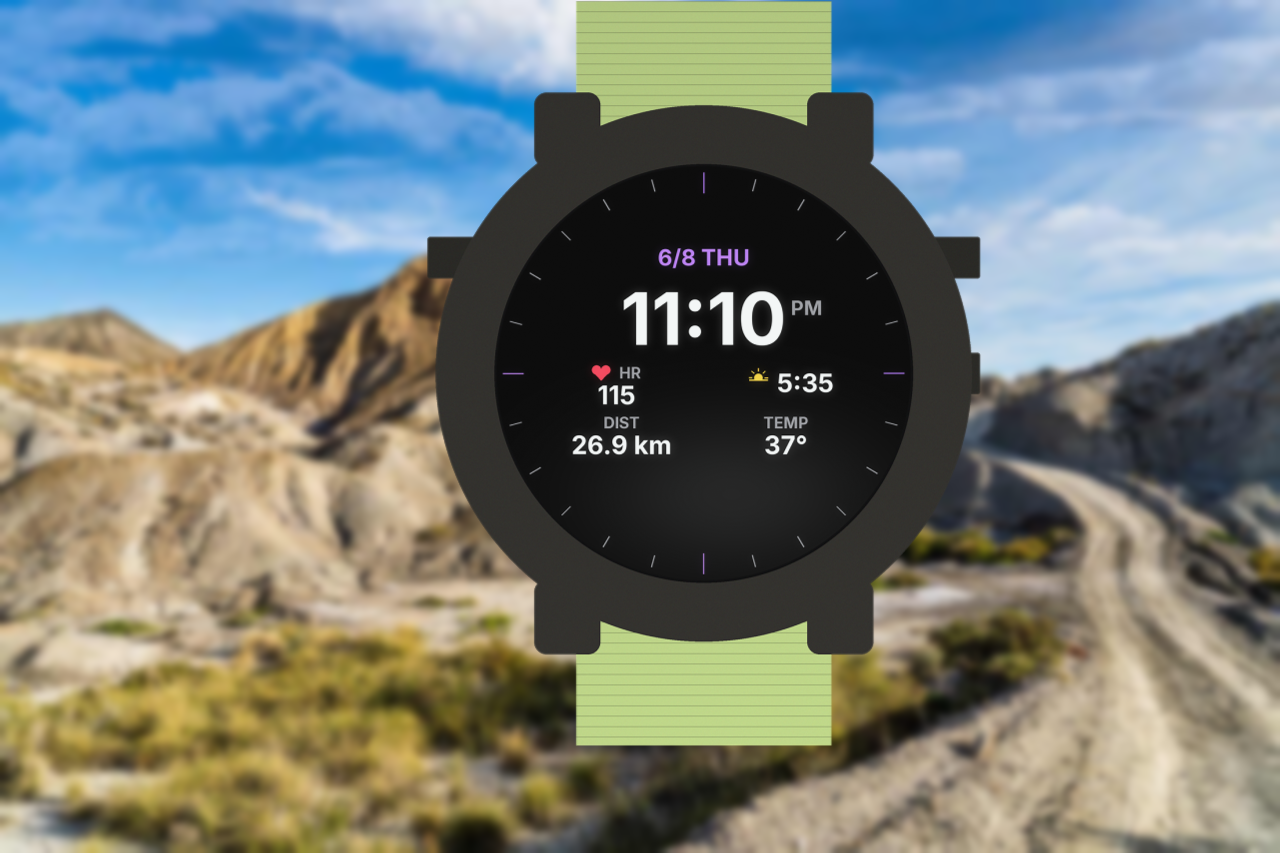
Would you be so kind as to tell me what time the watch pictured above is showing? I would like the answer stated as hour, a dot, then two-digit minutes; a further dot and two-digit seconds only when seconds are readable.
11.10
